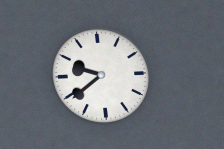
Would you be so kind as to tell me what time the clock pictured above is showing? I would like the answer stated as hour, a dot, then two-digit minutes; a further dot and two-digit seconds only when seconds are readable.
9.39
